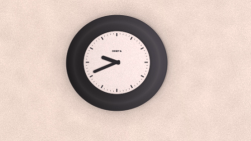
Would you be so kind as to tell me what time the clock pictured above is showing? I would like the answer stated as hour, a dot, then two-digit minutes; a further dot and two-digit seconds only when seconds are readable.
9.41
